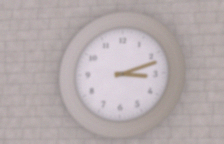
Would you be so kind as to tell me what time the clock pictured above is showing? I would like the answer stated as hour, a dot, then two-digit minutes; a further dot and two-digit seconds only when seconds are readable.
3.12
